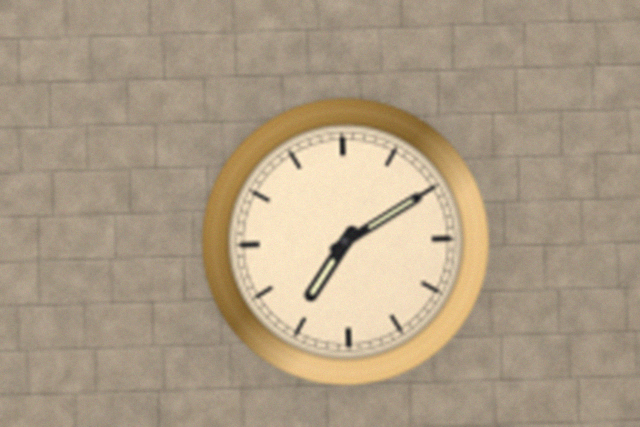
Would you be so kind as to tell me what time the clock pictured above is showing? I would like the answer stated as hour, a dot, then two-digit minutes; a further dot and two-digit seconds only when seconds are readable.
7.10
